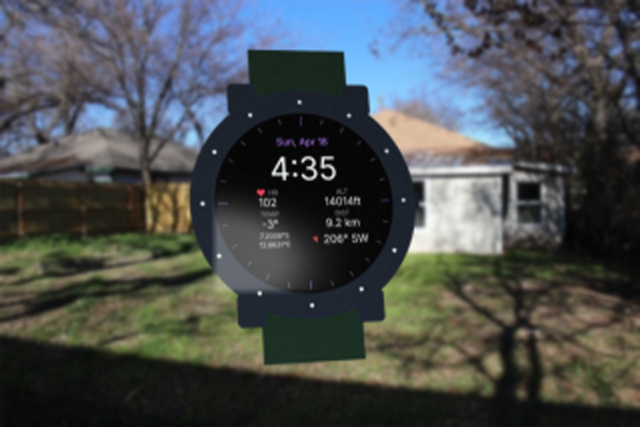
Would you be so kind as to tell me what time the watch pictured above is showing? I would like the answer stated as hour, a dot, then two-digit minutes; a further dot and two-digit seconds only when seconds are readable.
4.35
